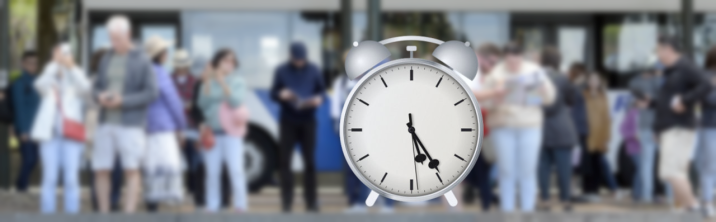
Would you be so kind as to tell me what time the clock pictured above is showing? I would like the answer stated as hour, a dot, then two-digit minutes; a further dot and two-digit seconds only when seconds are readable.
5.24.29
